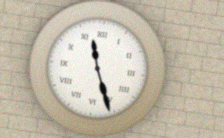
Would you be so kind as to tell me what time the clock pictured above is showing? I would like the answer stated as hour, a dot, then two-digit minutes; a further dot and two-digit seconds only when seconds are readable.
11.26
